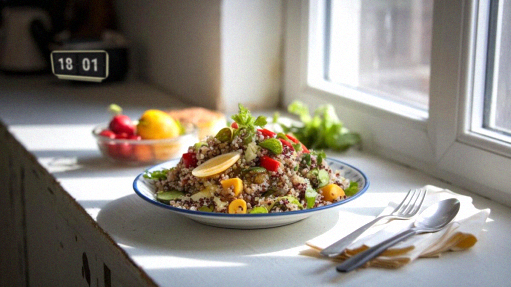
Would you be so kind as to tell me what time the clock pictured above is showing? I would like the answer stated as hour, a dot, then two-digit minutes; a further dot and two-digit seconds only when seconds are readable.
18.01
